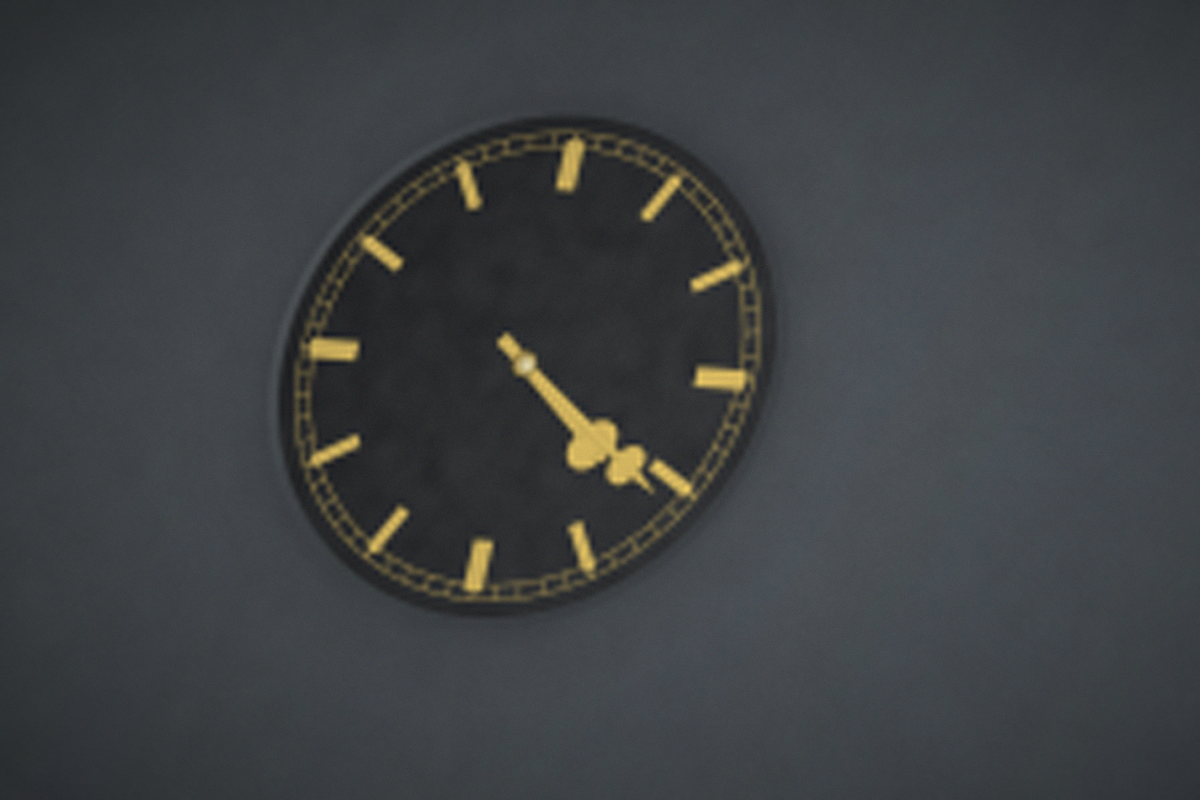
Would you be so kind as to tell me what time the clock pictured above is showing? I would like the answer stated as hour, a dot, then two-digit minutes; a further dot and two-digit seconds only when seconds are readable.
4.21
